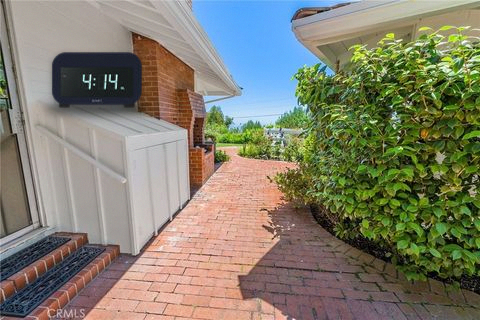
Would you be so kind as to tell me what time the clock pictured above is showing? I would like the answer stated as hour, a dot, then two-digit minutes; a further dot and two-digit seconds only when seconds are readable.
4.14
